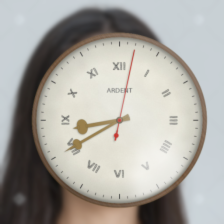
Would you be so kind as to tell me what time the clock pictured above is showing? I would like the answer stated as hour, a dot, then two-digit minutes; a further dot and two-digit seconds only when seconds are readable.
8.40.02
